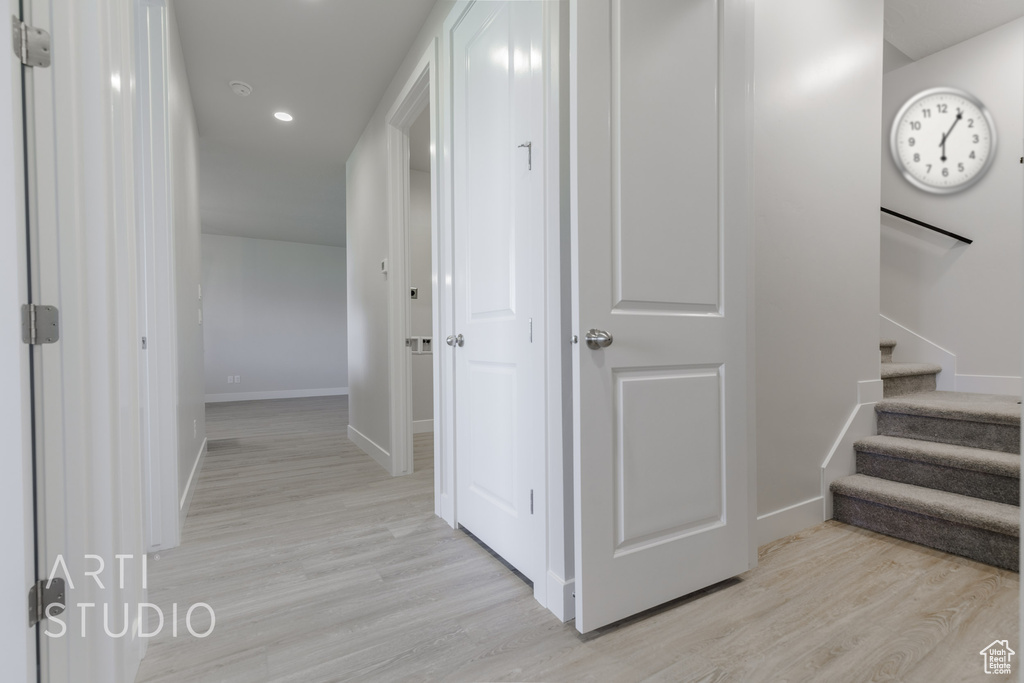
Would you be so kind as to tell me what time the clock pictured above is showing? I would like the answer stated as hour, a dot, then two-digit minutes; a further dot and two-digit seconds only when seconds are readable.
6.06
